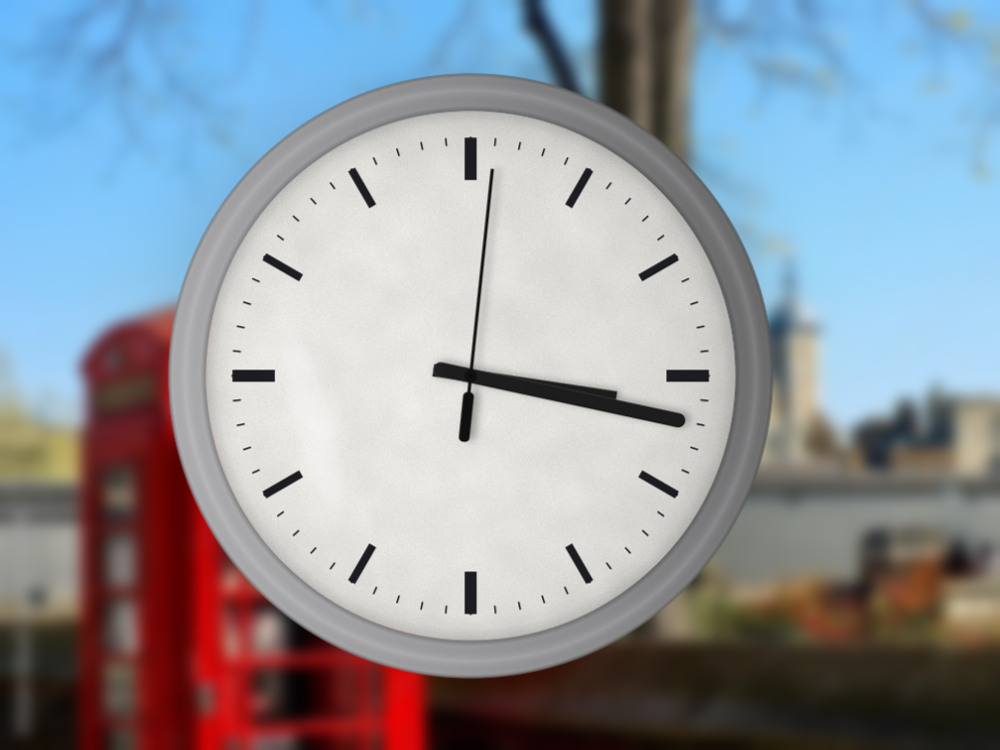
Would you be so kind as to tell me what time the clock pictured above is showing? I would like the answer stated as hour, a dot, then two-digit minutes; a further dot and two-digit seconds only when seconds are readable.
3.17.01
